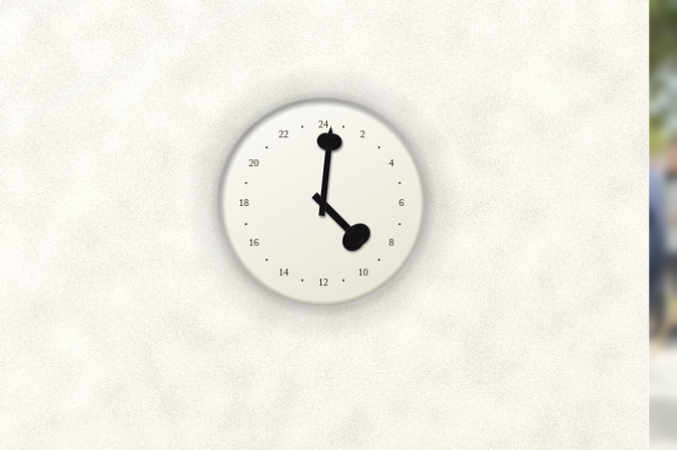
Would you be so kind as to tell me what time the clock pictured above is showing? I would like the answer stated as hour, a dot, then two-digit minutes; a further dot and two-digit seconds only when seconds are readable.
9.01
